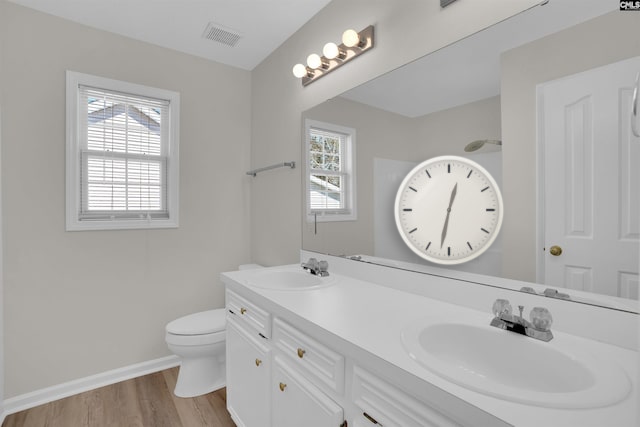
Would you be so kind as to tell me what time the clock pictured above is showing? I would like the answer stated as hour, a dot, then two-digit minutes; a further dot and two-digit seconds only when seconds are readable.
12.32
